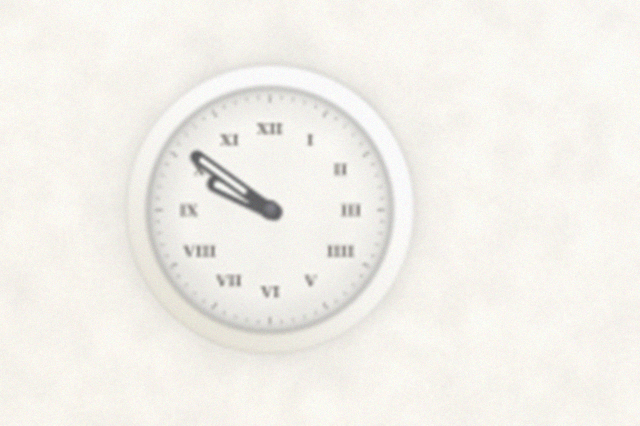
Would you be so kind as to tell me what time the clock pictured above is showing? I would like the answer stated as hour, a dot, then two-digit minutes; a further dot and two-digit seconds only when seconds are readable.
9.51
